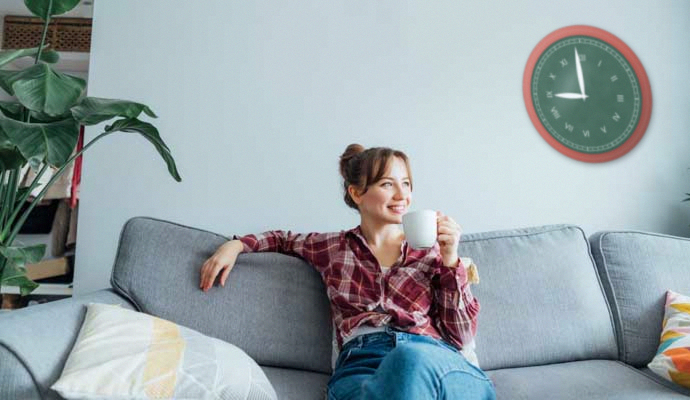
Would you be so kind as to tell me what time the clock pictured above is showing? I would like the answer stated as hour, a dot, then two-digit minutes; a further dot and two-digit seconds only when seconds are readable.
8.59
